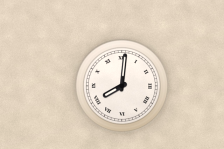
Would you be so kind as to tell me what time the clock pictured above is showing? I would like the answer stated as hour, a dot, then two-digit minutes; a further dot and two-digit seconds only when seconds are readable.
8.01
